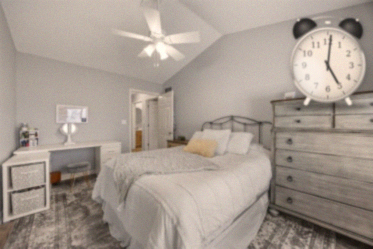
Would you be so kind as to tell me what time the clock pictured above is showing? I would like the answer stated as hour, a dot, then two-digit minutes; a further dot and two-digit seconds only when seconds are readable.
5.01
